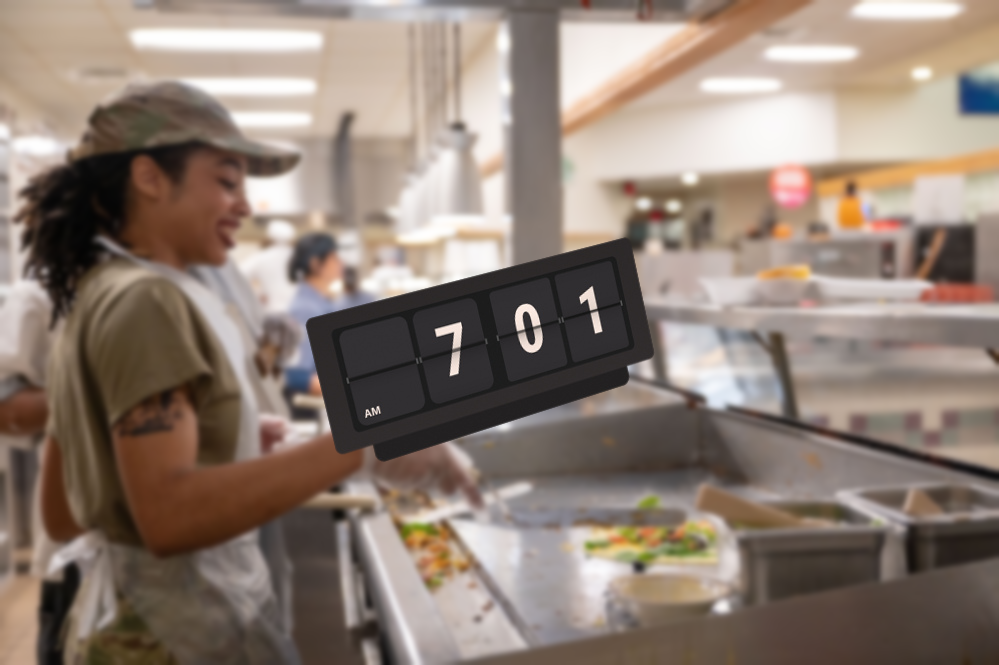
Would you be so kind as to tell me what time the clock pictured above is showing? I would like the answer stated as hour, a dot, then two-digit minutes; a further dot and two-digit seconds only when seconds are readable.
7.01
